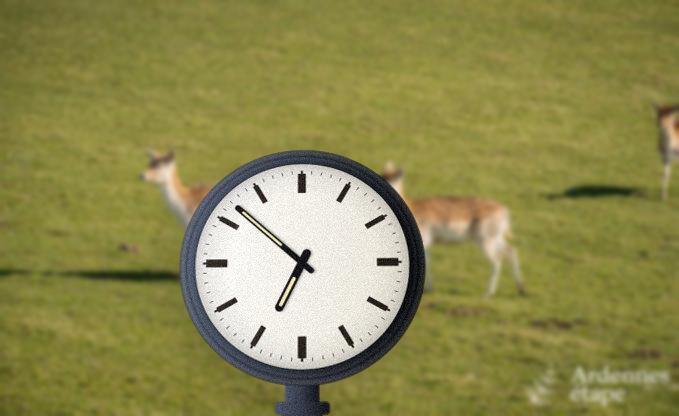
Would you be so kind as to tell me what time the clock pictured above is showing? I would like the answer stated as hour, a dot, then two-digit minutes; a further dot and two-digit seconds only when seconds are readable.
6.52
